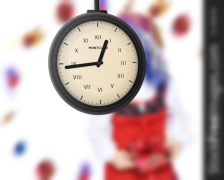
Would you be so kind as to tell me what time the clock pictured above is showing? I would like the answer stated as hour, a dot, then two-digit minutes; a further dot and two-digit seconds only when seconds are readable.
12.44
